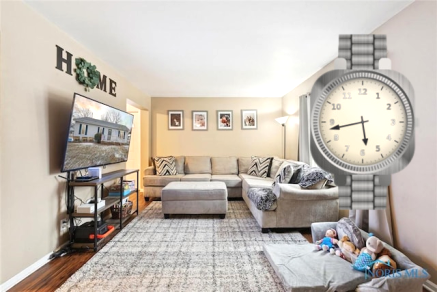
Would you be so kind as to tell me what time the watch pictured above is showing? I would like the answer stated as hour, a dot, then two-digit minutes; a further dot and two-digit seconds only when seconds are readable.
5.43
